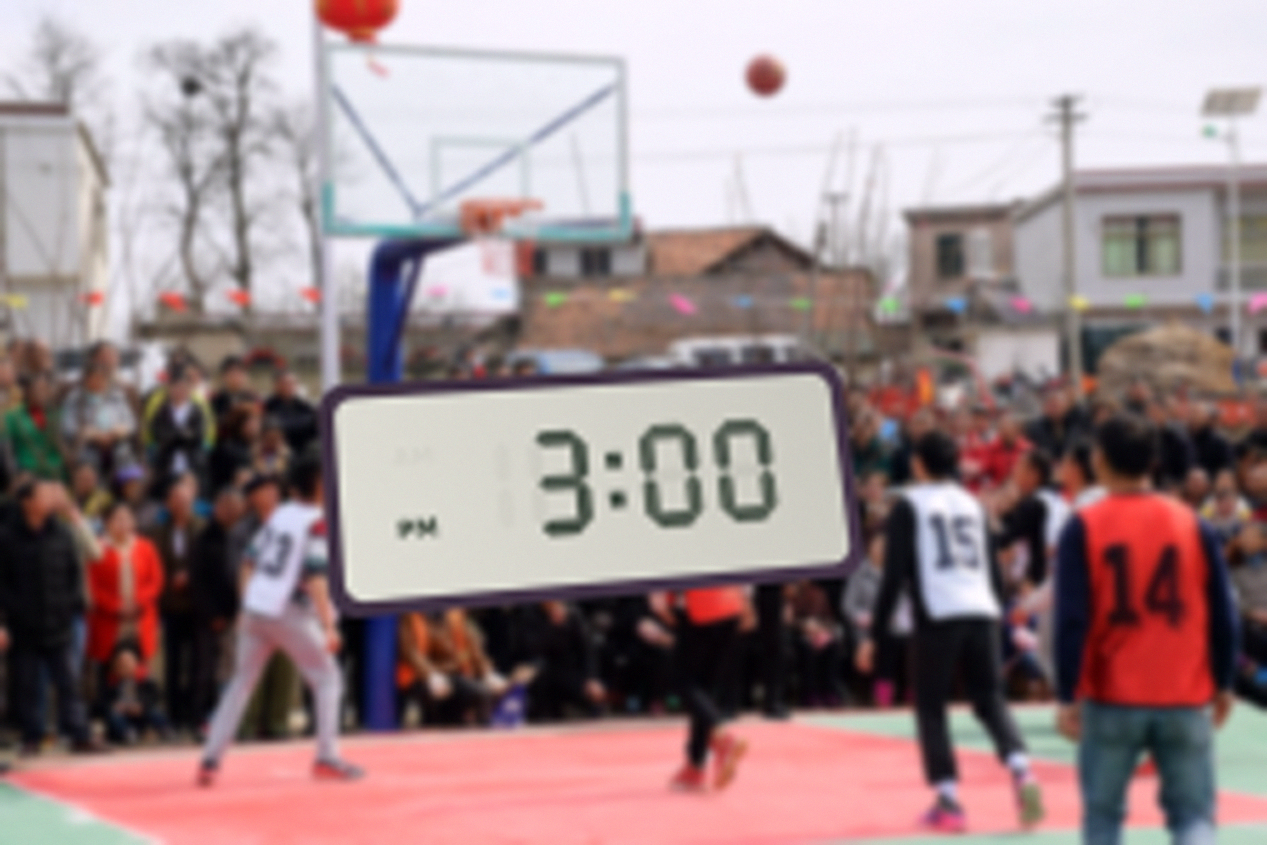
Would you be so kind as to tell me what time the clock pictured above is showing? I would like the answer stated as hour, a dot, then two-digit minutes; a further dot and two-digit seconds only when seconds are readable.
3.00
